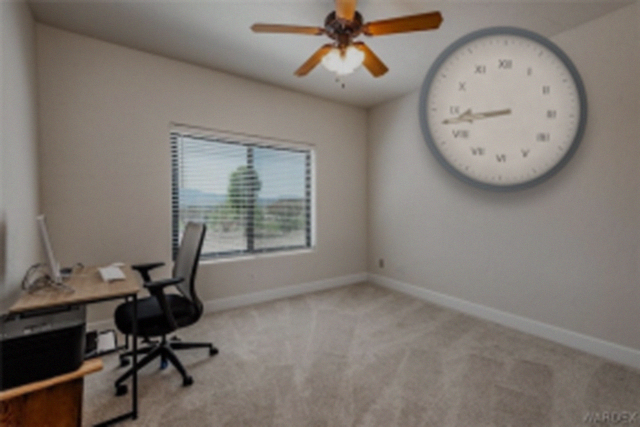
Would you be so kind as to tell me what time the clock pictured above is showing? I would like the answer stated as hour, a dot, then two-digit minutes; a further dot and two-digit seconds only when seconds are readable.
8.43
